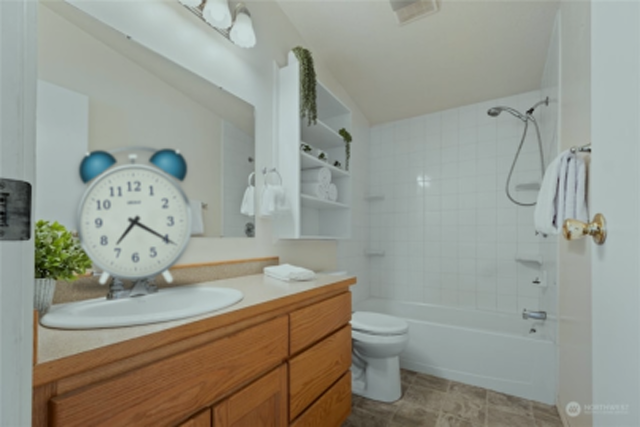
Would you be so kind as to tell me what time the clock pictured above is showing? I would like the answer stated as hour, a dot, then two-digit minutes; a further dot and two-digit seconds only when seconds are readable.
7.20
